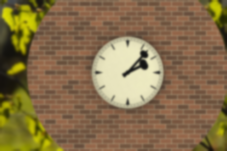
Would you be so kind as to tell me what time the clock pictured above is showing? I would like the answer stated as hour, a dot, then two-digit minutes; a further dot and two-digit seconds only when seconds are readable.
2.07
